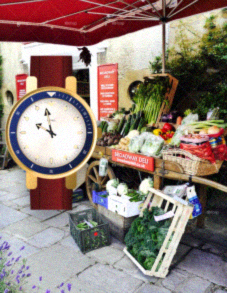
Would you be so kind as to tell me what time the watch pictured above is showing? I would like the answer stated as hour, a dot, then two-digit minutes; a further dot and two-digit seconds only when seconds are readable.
9.58
